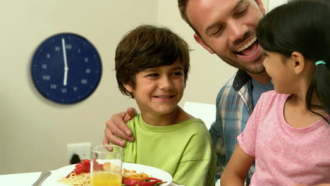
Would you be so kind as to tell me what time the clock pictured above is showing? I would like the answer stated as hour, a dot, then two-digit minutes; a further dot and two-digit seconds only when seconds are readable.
5.58
